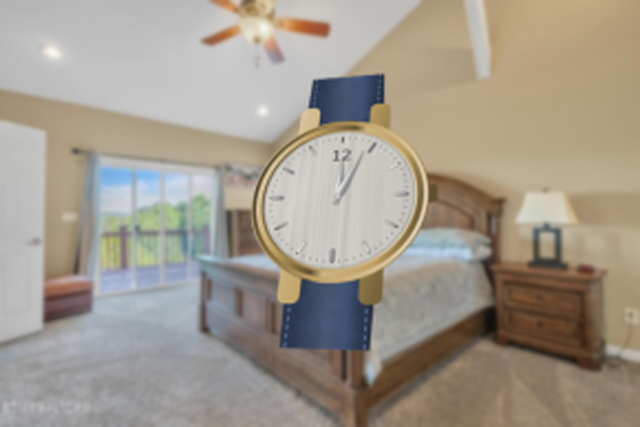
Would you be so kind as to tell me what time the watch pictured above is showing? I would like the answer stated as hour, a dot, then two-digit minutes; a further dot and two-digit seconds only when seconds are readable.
12.04
